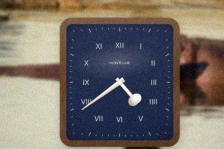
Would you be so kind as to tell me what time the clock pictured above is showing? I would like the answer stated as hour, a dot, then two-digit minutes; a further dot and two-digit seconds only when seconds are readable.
4.39
